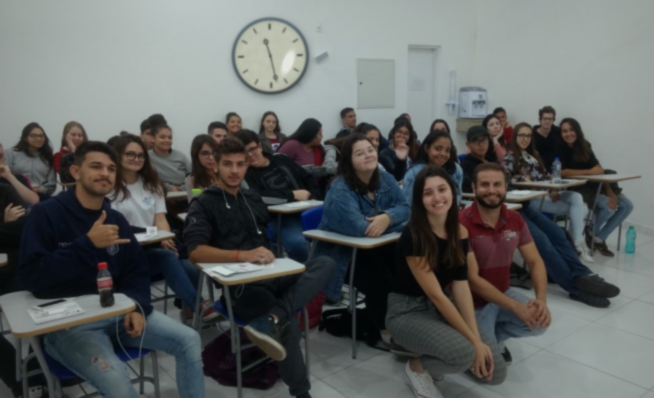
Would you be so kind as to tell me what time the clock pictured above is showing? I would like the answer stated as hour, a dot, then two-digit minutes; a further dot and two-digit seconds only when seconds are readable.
11.28
